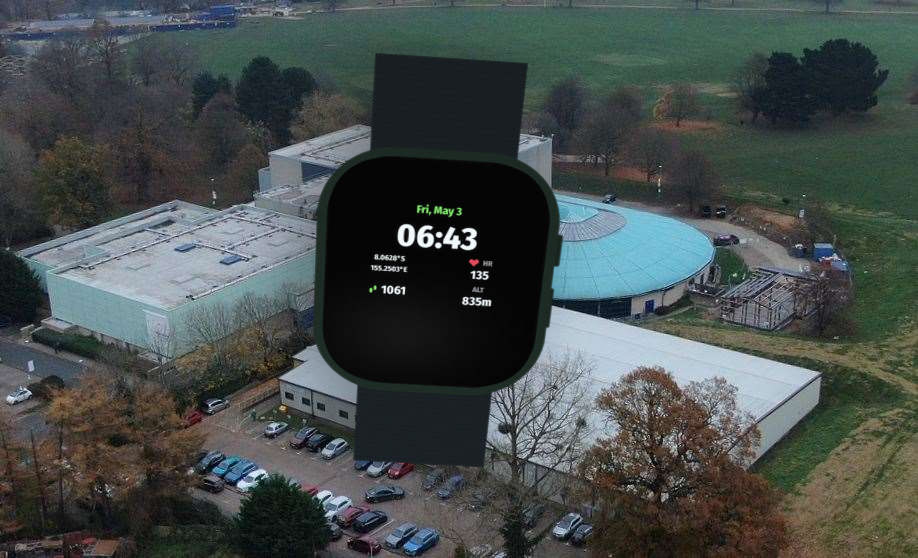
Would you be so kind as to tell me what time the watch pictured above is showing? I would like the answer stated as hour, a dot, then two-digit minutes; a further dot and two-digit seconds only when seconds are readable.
6.43
